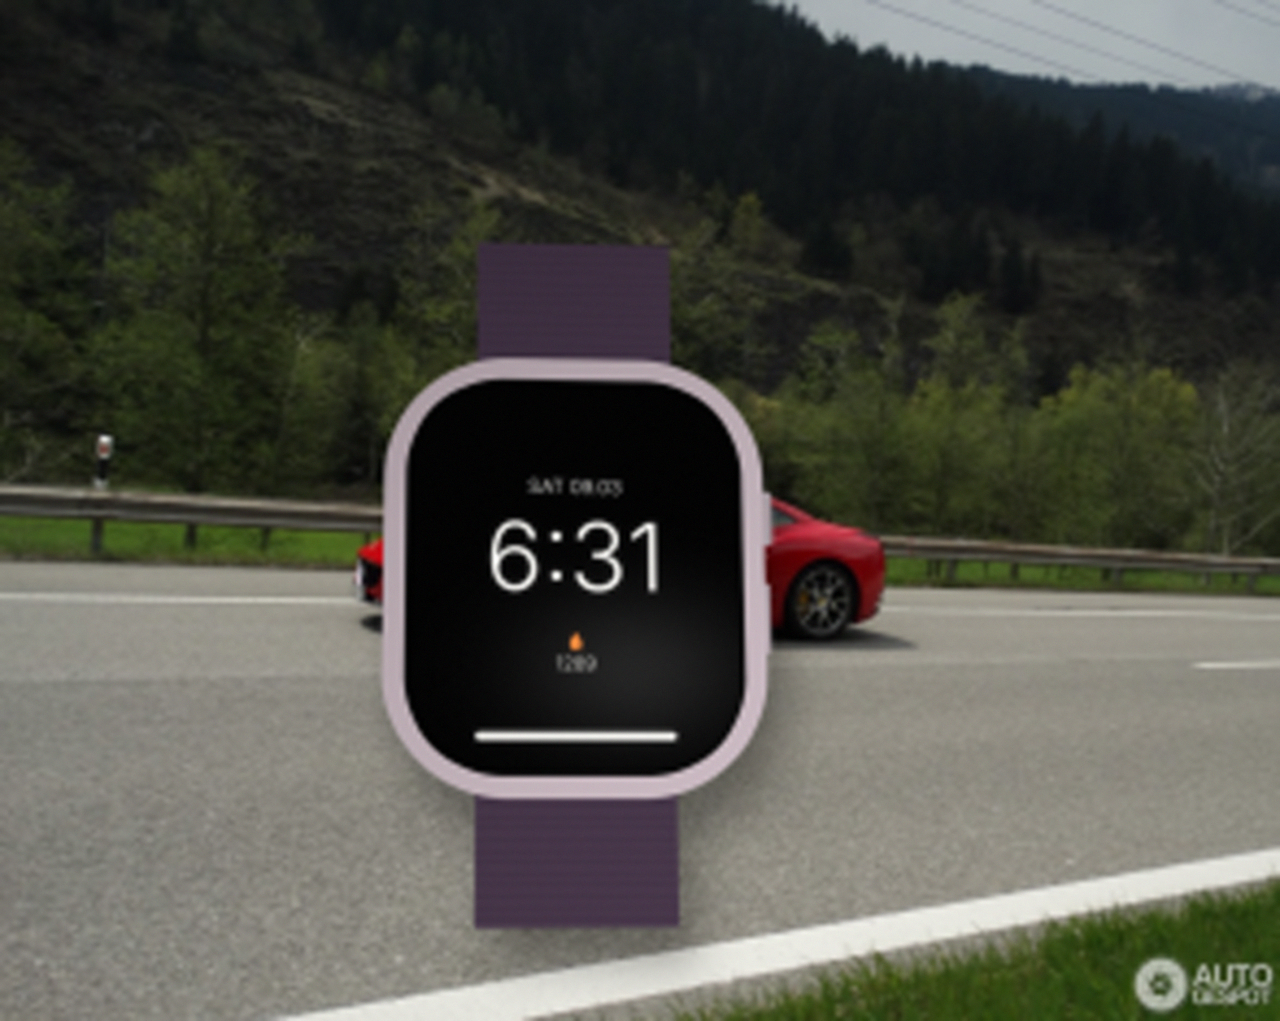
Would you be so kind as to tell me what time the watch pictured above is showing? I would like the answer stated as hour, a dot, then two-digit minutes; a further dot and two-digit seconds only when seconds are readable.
6.31
